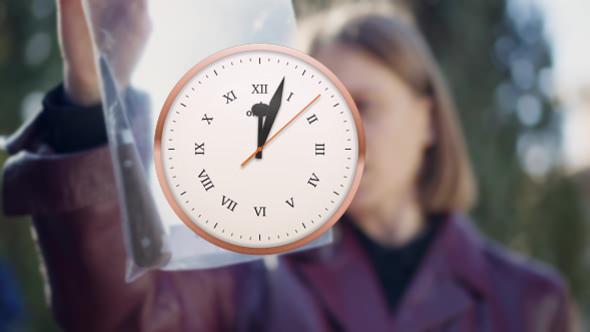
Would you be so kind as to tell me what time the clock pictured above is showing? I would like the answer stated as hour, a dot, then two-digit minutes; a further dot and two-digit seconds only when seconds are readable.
12.03.08
